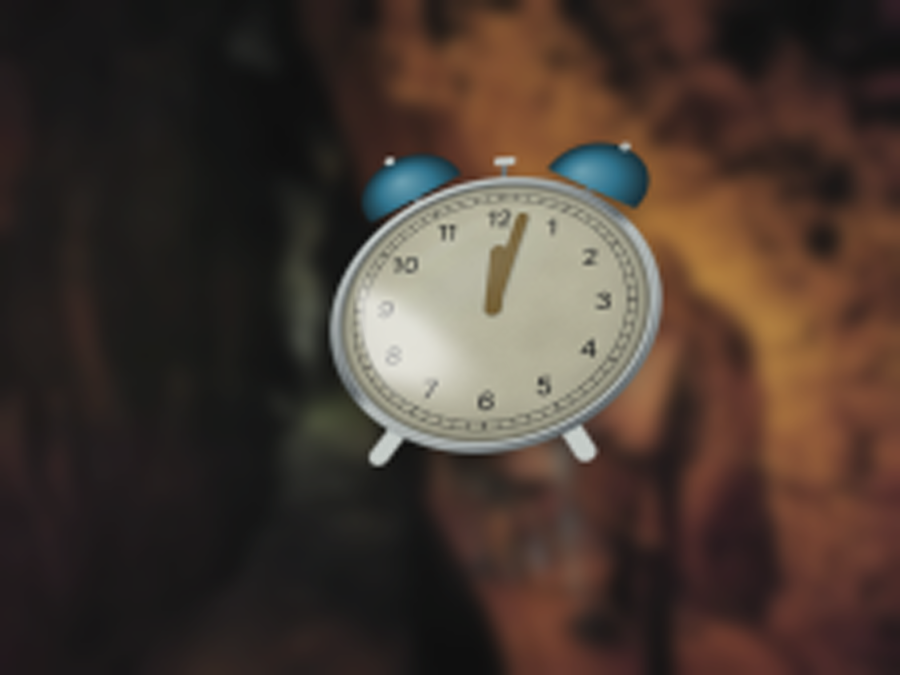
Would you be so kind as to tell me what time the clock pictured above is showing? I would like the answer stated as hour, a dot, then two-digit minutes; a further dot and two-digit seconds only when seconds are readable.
12.02
